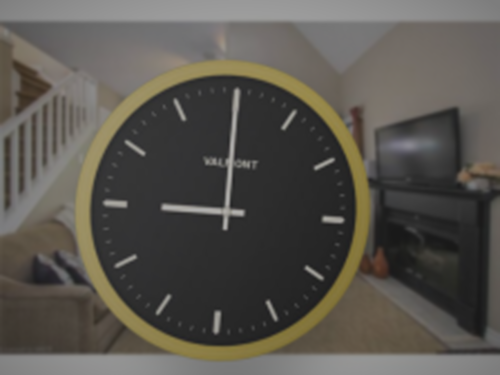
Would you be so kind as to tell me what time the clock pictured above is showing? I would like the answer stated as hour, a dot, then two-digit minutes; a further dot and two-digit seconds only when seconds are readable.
9.00
